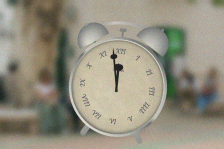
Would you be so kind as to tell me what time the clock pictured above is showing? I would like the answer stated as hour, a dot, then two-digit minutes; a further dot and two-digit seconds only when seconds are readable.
11.58
